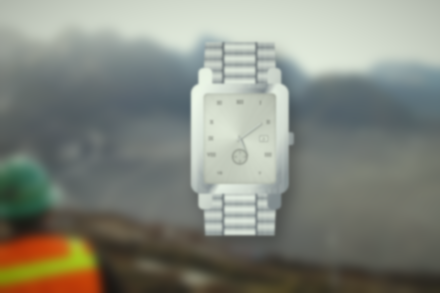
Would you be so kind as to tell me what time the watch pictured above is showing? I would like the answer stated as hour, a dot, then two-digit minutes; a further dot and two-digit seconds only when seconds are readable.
5.09
